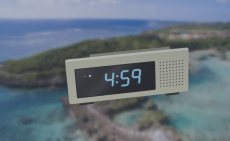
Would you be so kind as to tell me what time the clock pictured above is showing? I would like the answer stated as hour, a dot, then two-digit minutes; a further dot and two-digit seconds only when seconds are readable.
4.59
